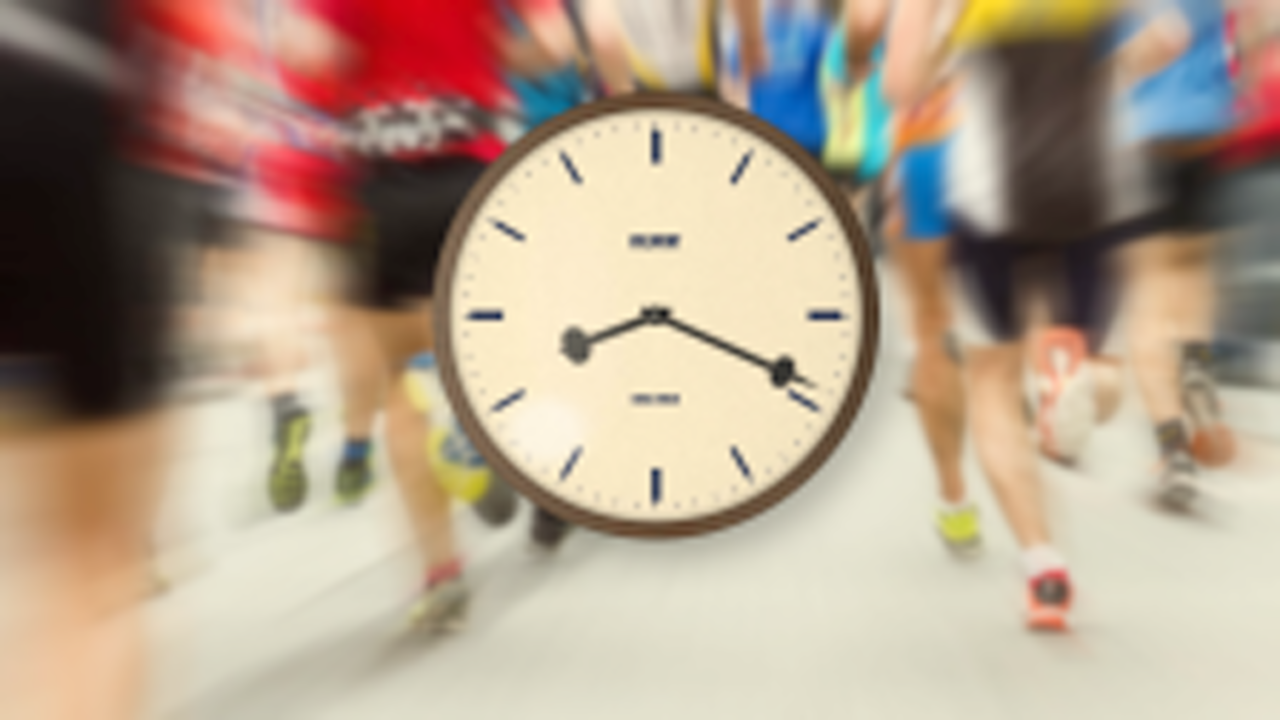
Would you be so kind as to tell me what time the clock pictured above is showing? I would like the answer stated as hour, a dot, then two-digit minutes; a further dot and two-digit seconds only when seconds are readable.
8.19
